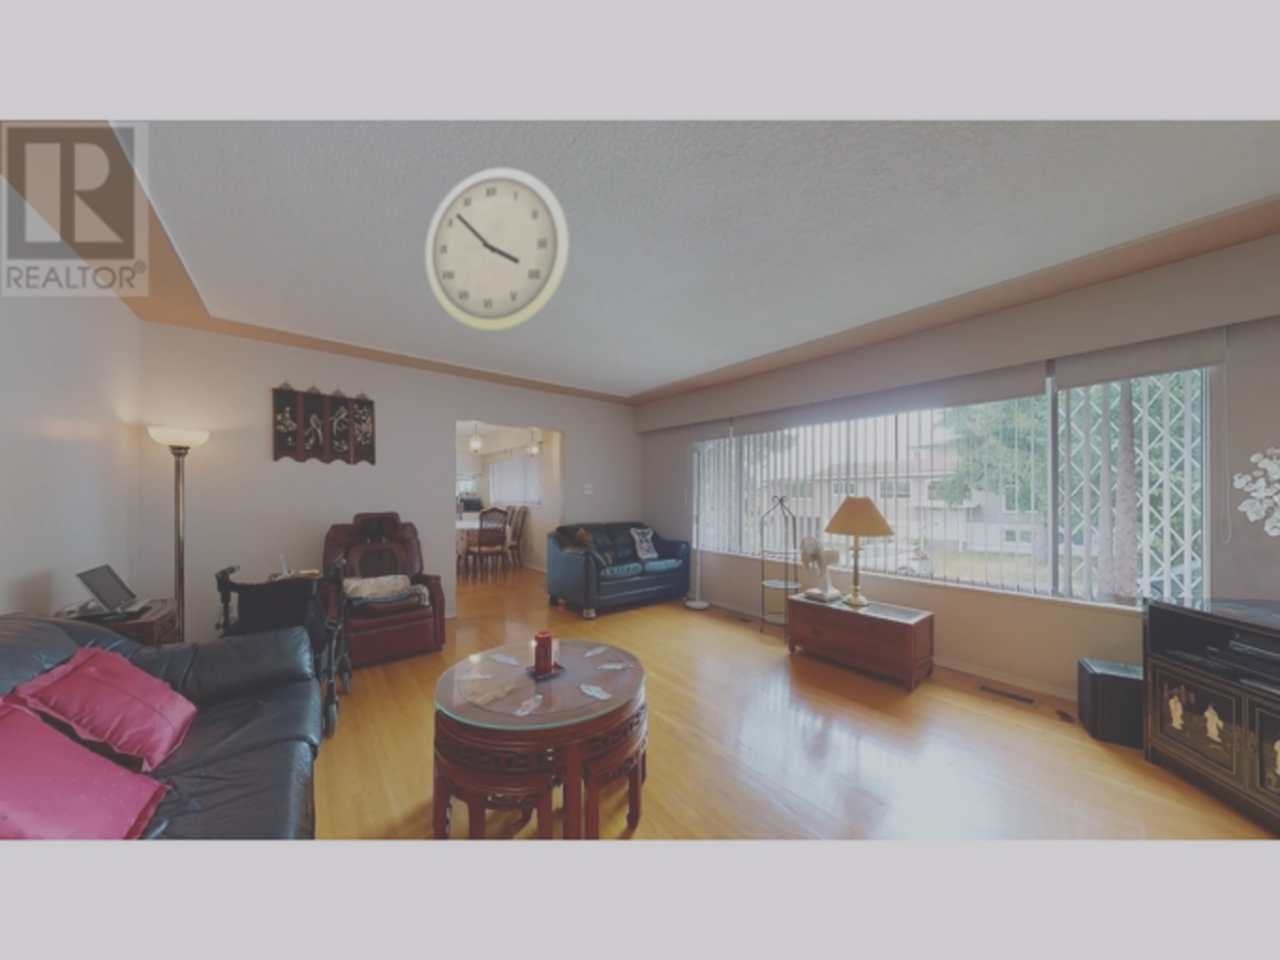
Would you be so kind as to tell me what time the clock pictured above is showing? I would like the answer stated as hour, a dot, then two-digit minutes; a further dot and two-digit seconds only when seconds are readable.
3.52
